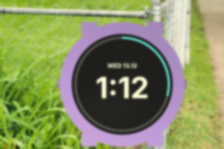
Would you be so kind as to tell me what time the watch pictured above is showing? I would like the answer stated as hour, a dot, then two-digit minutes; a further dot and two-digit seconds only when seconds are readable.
1.12
